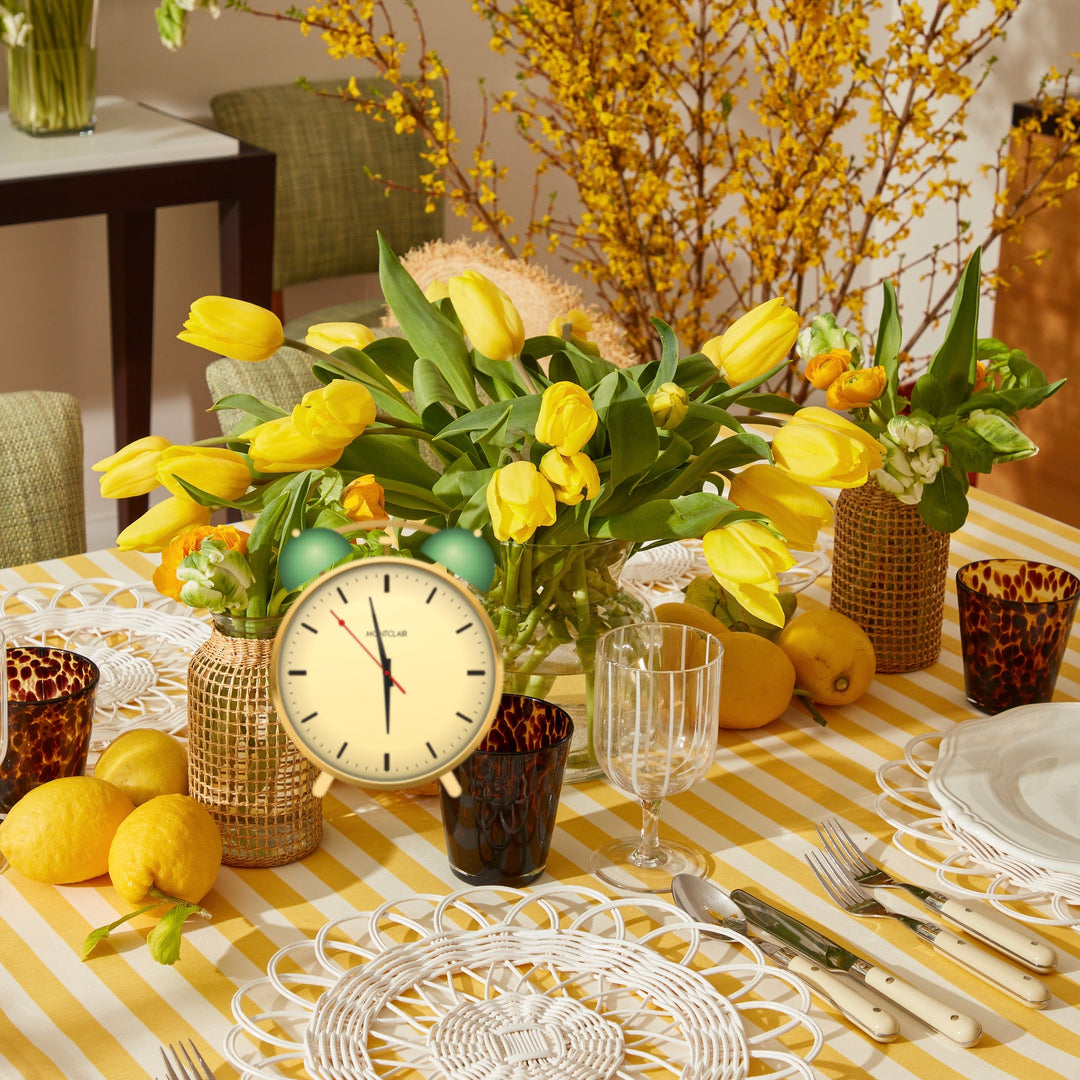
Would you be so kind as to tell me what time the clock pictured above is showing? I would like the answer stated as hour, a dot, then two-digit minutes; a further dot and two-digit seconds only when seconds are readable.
5.57.53
